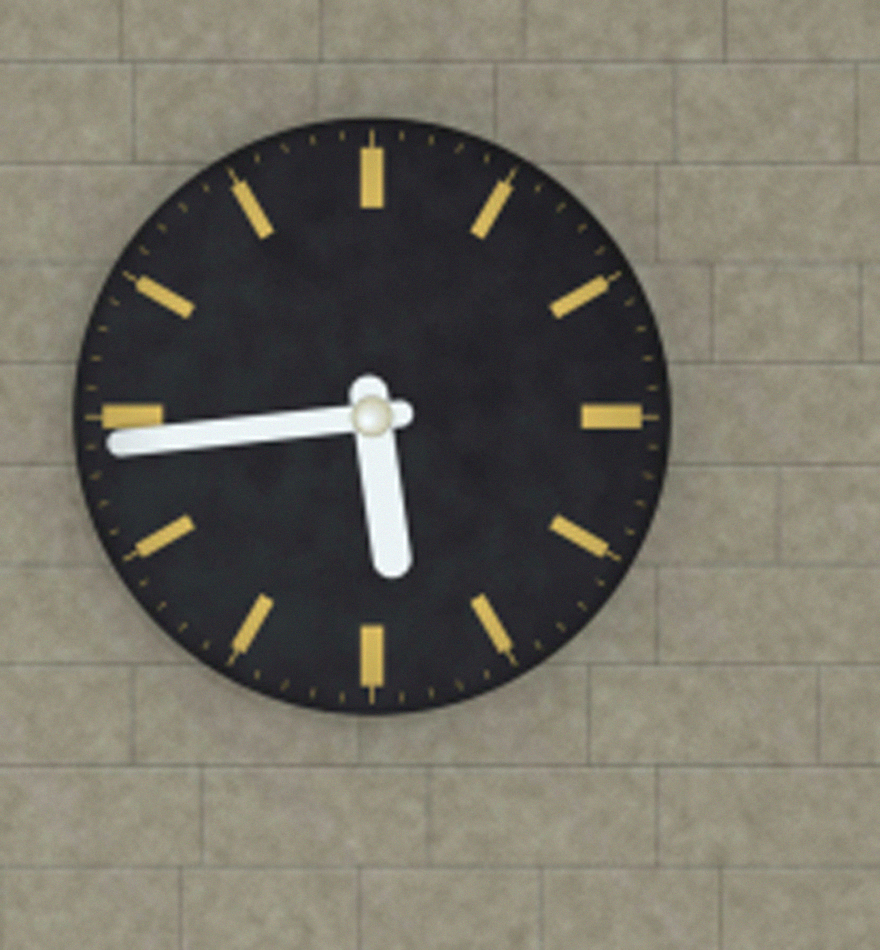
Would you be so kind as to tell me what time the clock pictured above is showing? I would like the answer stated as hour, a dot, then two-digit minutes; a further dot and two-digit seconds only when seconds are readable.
5.44
